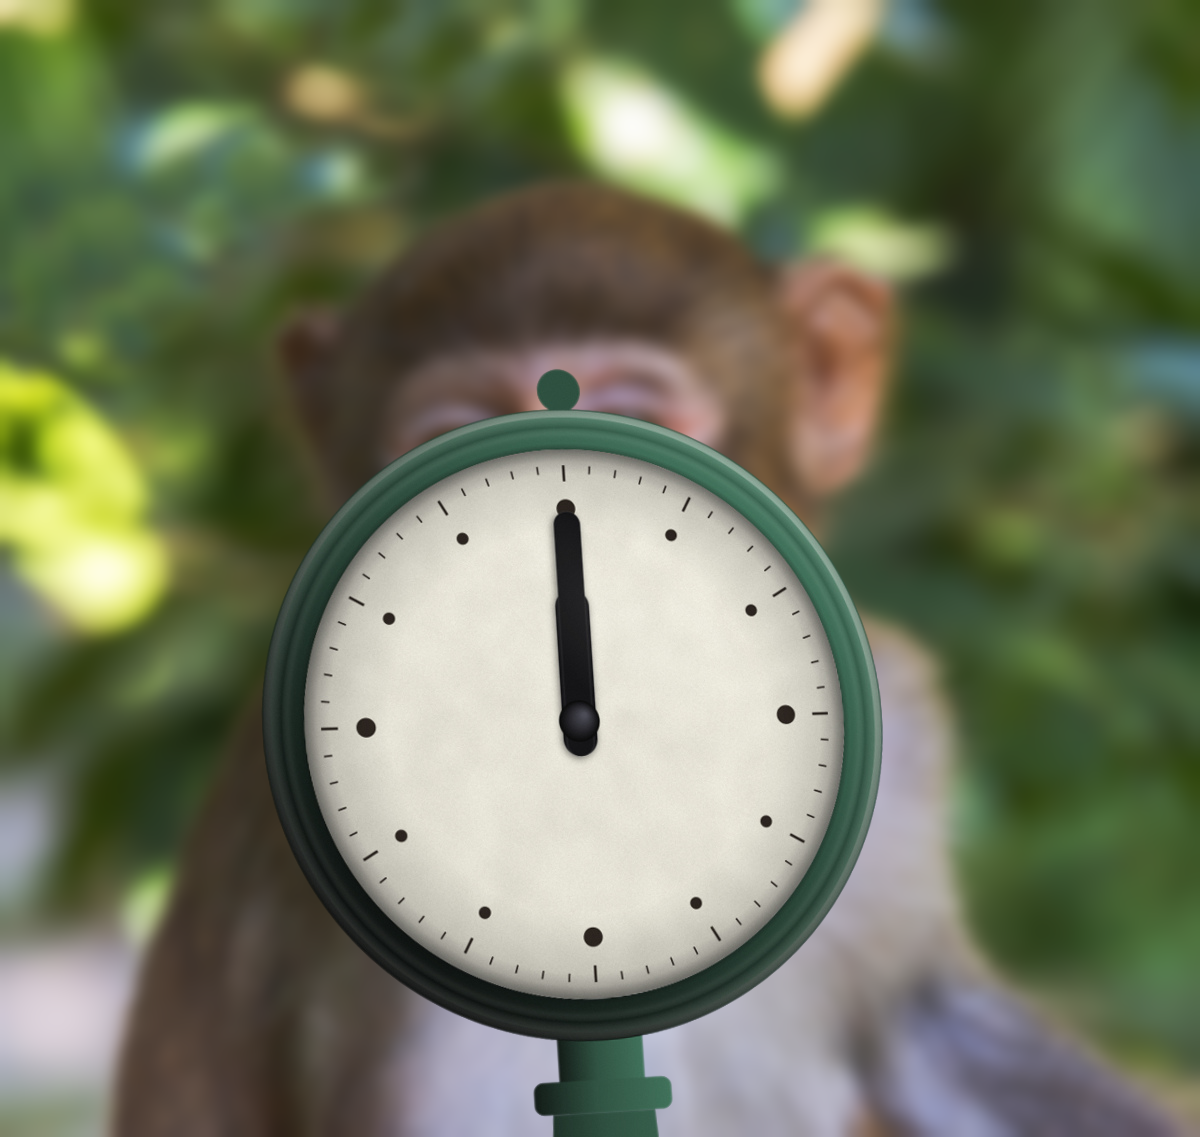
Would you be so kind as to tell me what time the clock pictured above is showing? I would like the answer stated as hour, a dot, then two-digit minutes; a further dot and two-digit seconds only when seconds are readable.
12.00
